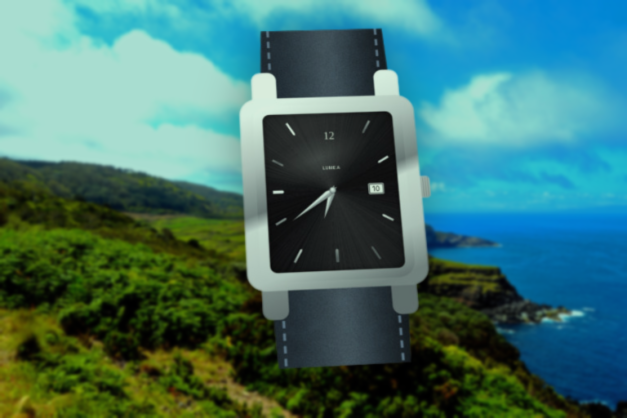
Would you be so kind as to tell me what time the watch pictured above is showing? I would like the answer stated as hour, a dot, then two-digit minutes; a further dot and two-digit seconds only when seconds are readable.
6.39
